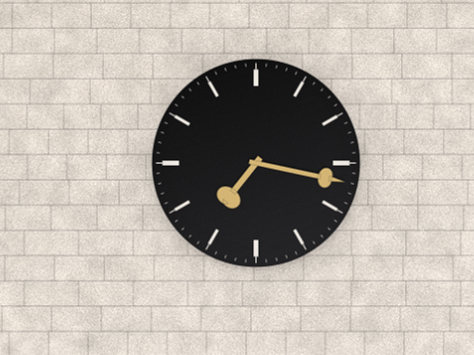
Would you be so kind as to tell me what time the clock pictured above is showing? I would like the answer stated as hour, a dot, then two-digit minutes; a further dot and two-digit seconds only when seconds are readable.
7.17
